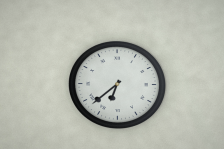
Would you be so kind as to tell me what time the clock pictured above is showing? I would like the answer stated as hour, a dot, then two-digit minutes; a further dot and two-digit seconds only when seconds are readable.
6.38
